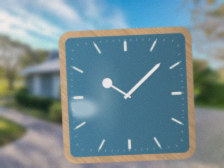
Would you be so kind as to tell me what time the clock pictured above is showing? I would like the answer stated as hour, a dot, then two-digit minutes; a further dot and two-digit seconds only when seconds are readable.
10.08
